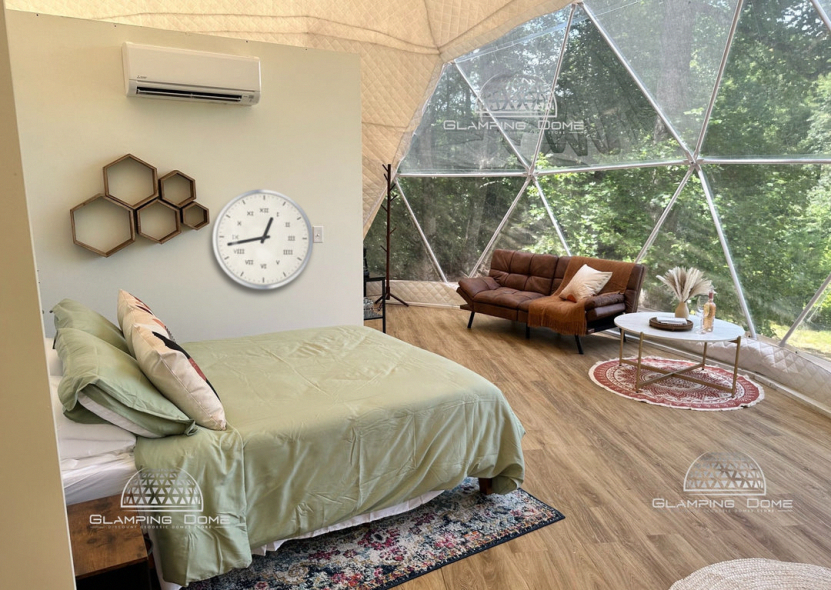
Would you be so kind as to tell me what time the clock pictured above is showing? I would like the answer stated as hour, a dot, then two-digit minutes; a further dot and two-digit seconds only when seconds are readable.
12.43
